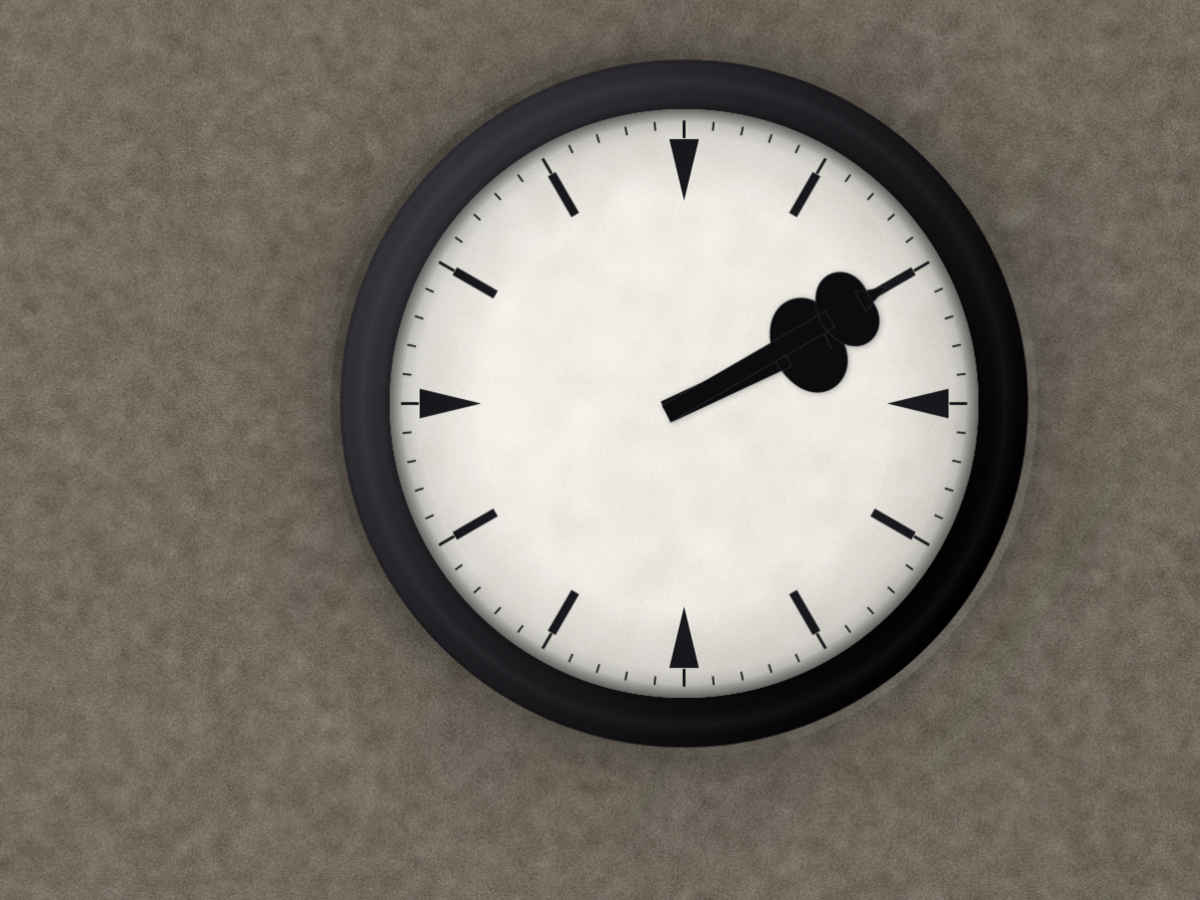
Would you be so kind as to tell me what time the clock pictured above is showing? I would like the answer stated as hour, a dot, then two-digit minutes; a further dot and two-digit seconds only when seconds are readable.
2.10
